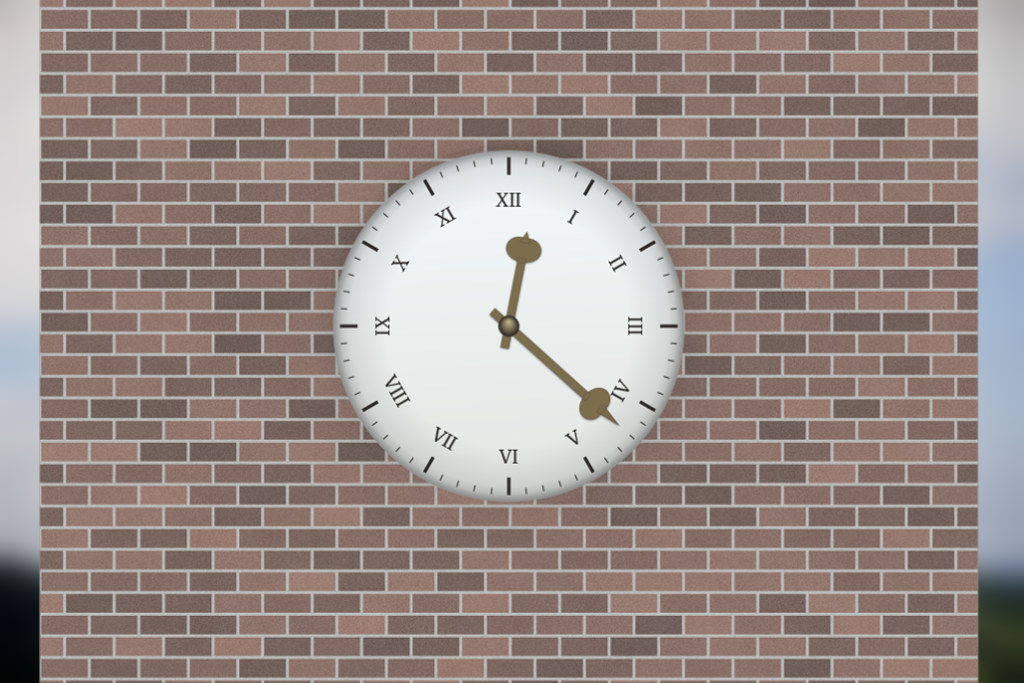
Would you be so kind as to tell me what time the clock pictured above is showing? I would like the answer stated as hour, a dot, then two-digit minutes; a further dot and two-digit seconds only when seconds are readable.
12.22
